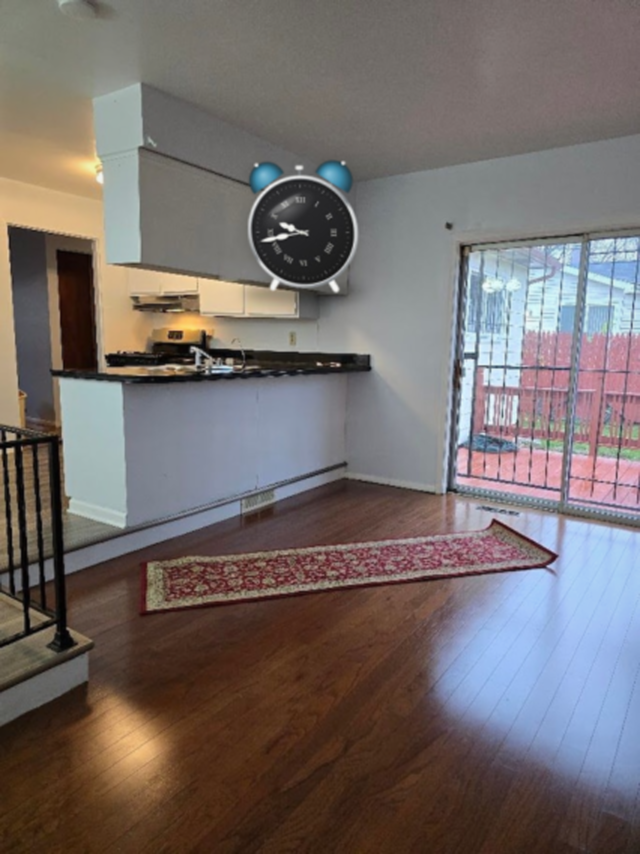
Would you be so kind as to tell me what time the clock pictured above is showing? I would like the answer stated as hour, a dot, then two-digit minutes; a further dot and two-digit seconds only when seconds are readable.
9.43
